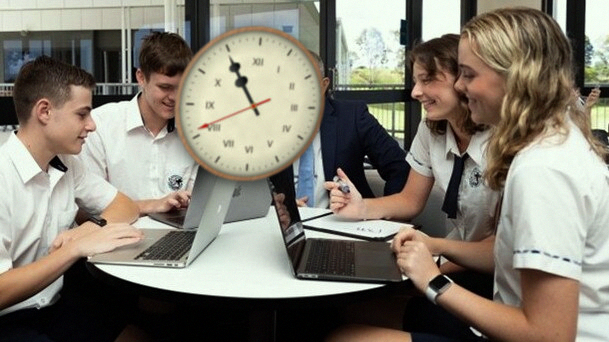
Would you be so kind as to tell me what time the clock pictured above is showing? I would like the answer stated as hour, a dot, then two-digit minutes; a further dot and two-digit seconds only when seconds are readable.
10.54.41
